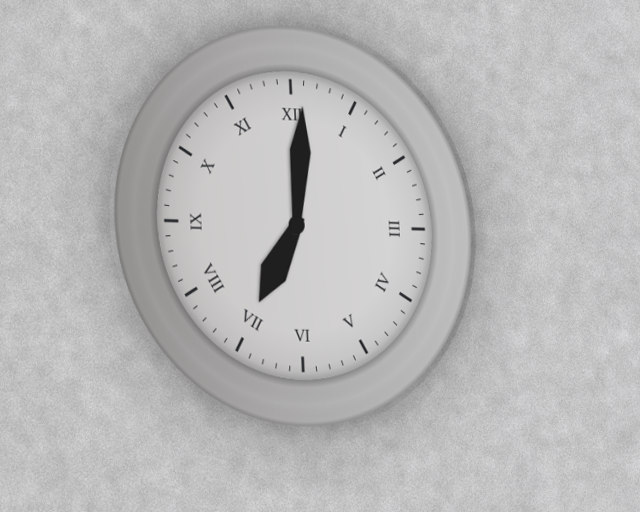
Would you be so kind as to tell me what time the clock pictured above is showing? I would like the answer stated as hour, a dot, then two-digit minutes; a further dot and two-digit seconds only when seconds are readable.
7.01
